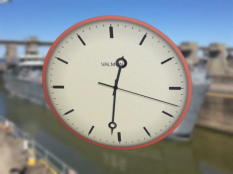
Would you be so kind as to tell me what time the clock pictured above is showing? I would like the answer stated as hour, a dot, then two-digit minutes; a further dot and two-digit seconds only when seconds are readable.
12.31.18
